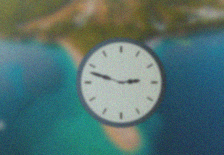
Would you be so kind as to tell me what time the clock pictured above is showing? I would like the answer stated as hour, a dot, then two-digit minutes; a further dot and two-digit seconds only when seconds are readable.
2.48
